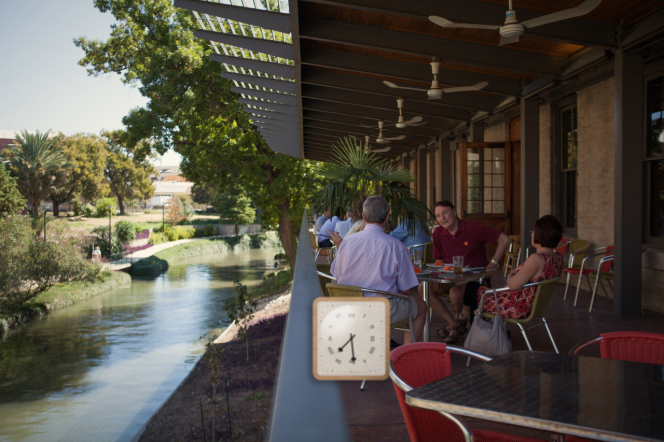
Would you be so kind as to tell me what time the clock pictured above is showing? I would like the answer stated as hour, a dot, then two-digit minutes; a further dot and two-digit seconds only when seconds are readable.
7.29
